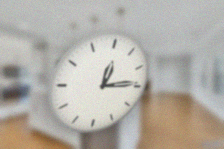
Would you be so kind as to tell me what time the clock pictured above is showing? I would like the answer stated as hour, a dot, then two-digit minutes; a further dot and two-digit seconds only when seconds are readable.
12.14
